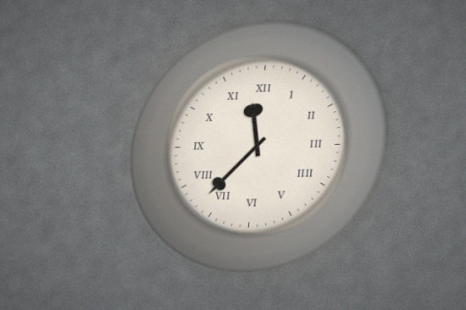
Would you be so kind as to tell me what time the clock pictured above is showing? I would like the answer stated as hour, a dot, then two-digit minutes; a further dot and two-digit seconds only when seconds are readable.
11.37
